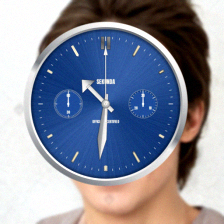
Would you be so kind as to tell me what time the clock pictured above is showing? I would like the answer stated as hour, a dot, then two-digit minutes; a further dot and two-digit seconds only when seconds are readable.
10.31
